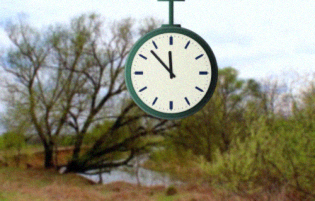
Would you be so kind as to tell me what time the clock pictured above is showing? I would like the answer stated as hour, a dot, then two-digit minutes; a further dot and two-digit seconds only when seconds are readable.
11.53
